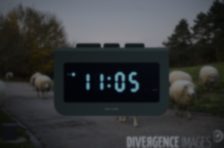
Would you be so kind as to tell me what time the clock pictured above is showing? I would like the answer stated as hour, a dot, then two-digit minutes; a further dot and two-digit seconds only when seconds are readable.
11.05
